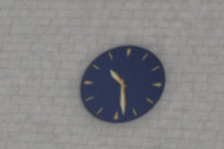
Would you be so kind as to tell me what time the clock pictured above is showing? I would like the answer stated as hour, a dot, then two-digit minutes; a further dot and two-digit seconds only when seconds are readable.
10.28
